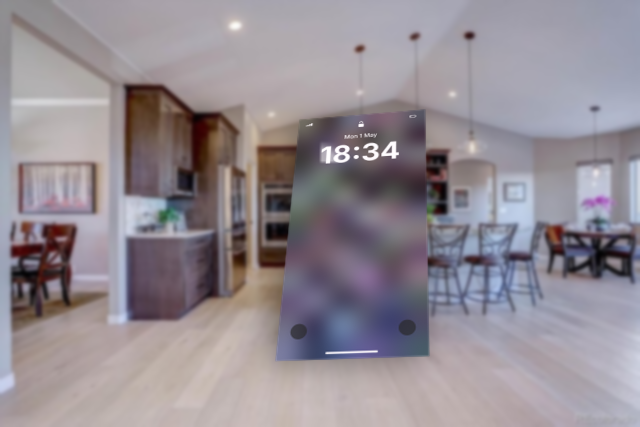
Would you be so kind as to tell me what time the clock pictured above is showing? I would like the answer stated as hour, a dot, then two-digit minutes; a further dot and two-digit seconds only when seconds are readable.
18.34
